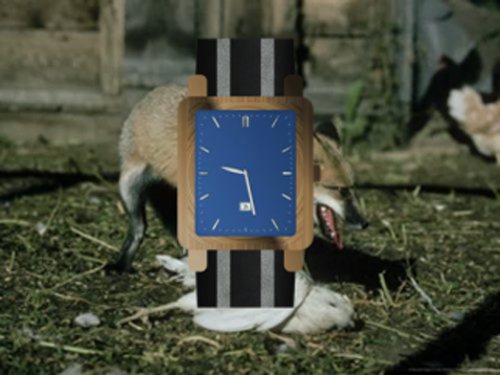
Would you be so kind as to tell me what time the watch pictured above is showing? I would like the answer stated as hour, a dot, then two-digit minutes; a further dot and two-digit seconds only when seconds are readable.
9.28
